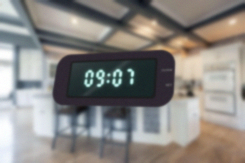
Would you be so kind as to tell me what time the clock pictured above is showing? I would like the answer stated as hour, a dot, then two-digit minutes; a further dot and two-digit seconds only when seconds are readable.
9.07
